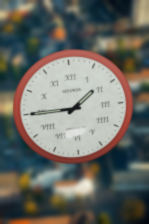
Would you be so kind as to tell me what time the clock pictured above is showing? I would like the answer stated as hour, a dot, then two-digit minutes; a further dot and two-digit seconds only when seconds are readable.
1.45
